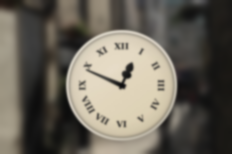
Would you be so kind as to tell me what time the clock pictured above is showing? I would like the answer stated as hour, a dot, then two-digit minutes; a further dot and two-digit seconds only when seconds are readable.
12.49
